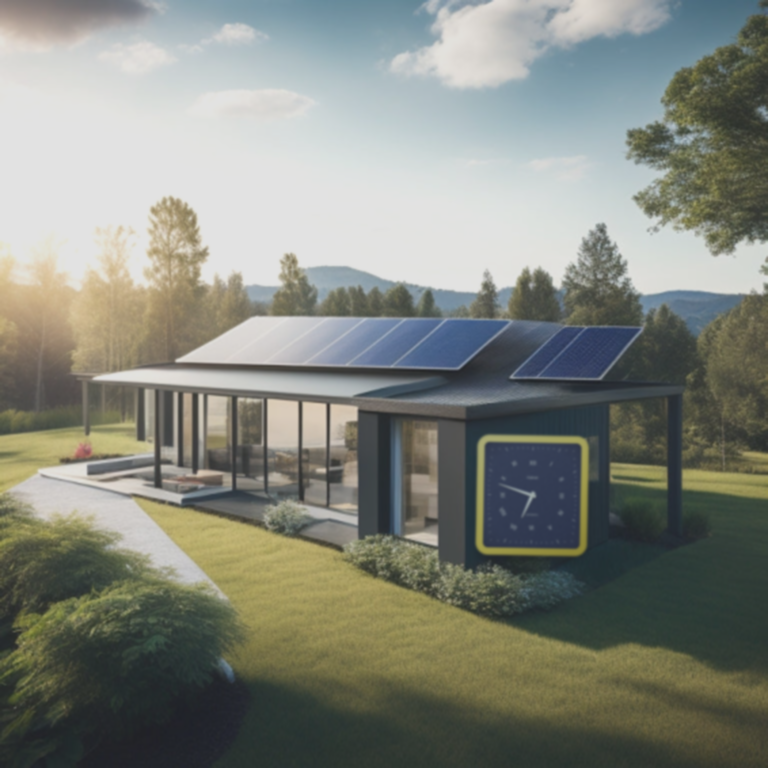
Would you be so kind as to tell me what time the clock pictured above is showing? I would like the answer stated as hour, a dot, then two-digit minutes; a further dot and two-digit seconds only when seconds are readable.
6.48
